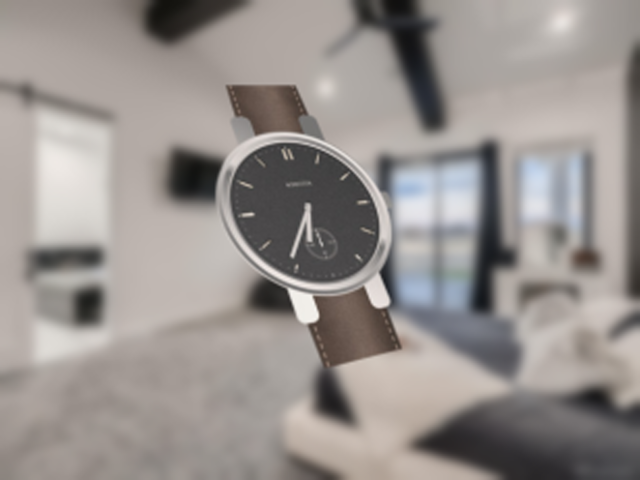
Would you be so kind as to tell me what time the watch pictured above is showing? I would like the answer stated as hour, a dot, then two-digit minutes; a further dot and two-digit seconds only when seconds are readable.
6.36
